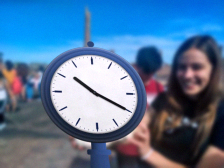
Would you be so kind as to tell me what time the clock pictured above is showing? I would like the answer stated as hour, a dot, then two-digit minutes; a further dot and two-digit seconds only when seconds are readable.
10.20
